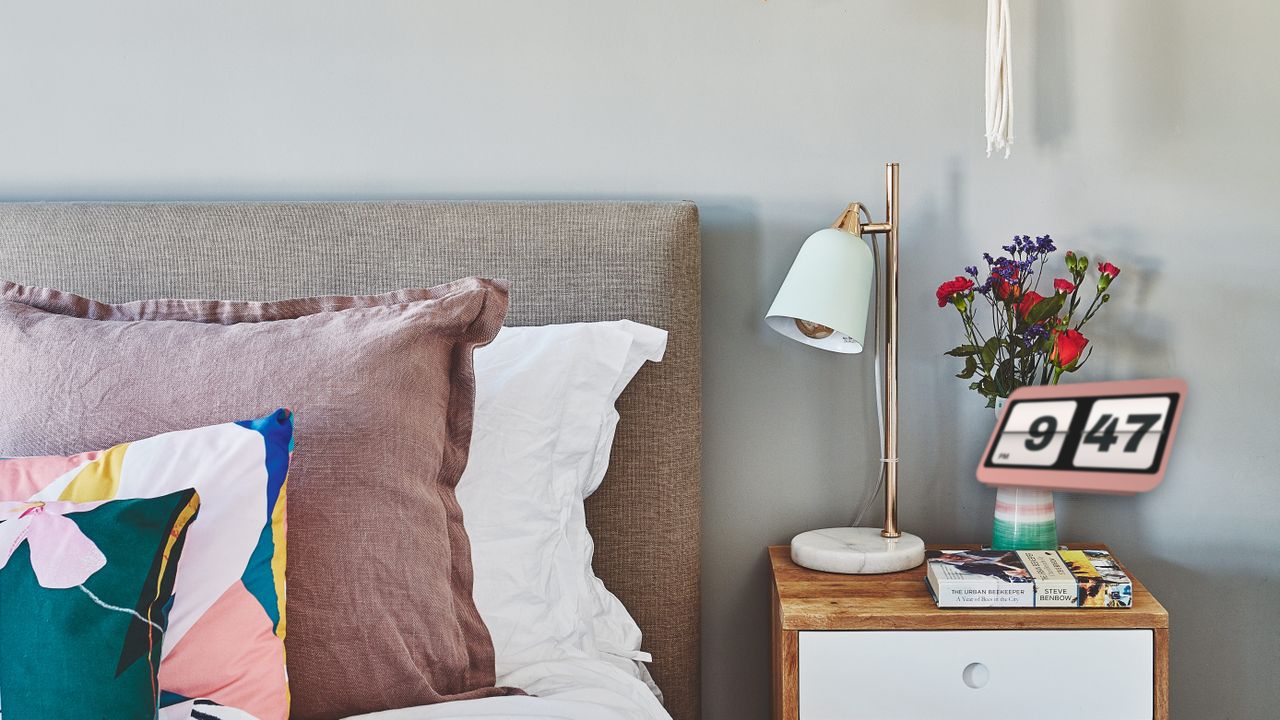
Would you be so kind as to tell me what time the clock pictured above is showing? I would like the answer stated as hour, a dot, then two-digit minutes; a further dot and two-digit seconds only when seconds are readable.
9.47
